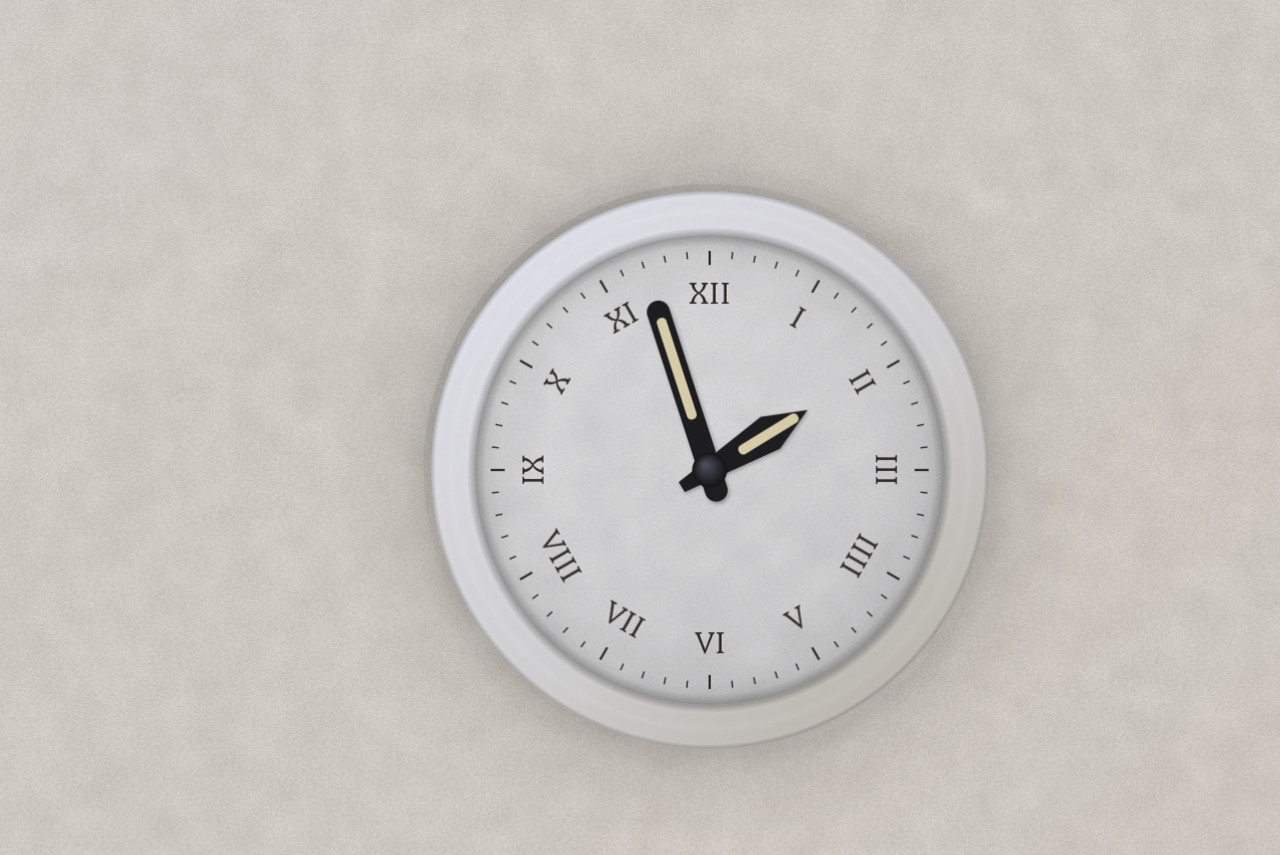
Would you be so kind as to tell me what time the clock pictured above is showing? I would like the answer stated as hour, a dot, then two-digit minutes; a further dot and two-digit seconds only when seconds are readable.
1.57
